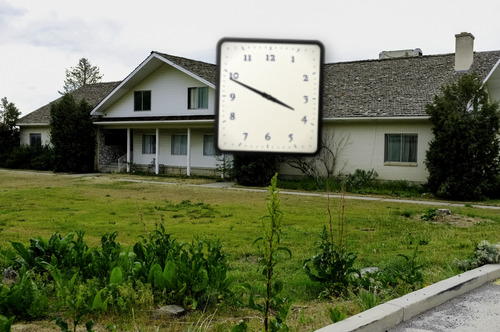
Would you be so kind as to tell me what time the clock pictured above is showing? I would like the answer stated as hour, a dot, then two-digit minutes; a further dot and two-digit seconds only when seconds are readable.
3.49
